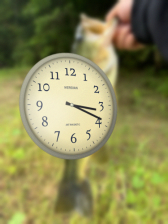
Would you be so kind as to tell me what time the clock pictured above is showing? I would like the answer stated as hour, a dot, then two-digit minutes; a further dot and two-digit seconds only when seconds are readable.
3.19
